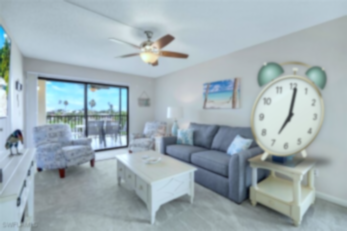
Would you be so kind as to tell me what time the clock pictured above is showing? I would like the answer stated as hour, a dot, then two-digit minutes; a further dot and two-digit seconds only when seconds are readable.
7.01
